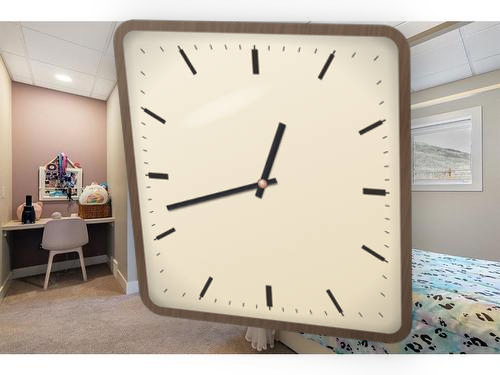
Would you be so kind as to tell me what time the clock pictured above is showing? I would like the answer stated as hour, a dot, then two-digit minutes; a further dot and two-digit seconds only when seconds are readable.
12.42
